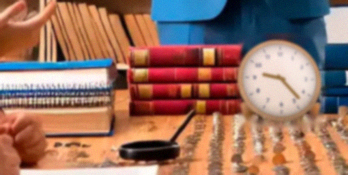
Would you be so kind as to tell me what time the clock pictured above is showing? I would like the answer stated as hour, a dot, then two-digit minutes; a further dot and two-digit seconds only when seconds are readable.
9.23
